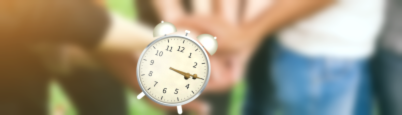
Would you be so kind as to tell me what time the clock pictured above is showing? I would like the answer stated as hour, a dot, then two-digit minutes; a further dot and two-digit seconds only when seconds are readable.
3.15
